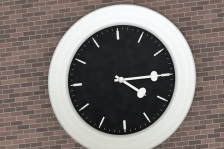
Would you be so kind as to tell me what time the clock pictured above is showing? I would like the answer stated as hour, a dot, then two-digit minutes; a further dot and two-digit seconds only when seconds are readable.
4.15
